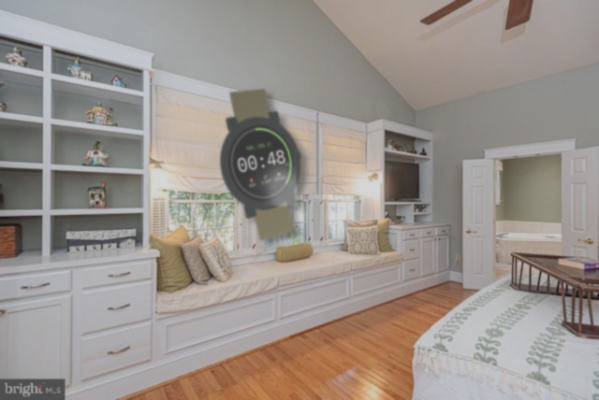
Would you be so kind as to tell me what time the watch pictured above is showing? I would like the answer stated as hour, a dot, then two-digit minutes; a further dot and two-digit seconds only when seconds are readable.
0.48
